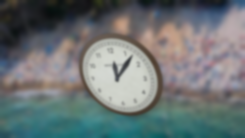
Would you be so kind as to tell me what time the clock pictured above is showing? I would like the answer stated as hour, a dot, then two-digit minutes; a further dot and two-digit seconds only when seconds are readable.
12.07
